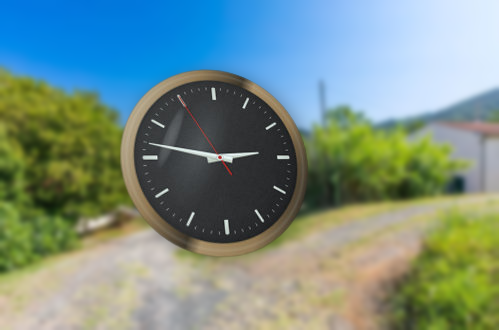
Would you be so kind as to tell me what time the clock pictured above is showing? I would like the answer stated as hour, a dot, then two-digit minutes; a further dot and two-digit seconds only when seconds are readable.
2.46.55
